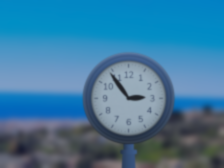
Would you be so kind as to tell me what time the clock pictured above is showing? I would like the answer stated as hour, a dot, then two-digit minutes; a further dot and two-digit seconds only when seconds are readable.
2.54
